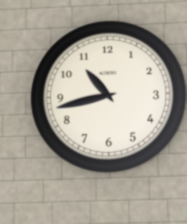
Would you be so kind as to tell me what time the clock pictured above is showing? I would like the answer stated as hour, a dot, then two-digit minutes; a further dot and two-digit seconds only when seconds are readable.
10.43
